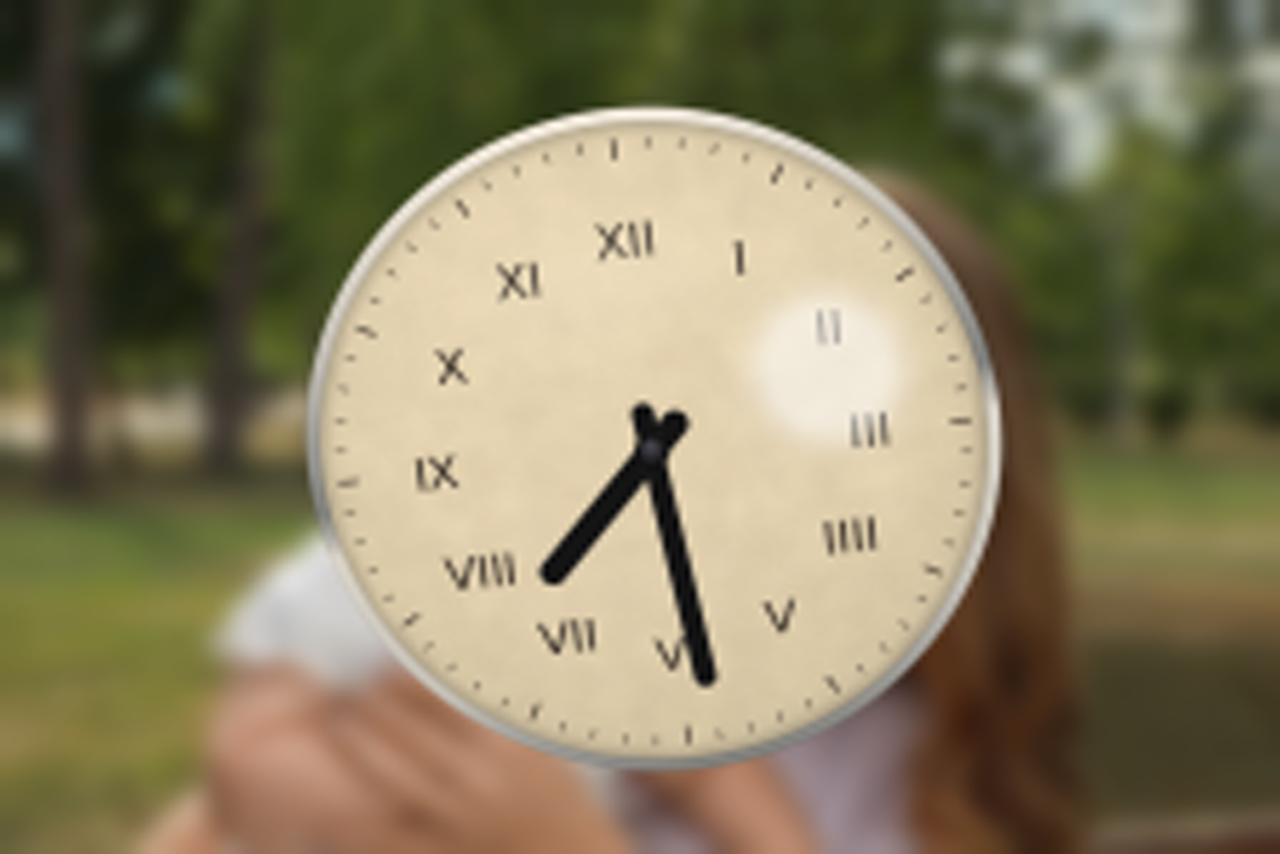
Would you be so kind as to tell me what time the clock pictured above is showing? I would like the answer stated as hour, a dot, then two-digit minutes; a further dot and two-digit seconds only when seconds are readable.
7.29
